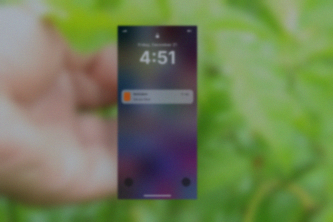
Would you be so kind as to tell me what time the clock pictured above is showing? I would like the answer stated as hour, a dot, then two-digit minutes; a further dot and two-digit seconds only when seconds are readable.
4.51
